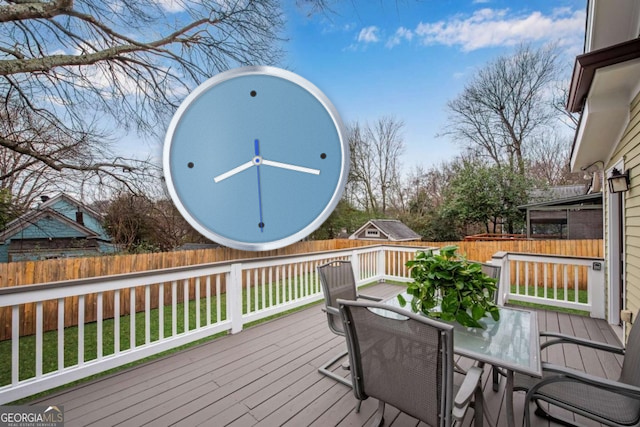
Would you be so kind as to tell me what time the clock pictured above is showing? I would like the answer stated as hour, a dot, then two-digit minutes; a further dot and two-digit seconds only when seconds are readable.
8.17.30
